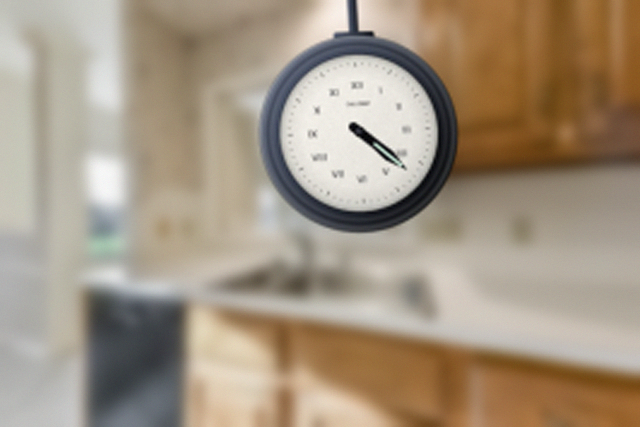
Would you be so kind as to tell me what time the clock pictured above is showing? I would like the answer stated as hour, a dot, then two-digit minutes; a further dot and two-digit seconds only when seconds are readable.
4.22
